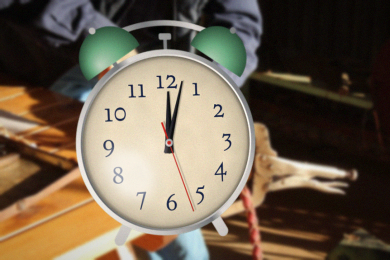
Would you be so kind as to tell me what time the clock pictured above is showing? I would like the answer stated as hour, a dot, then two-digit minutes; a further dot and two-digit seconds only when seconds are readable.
12.02.27
